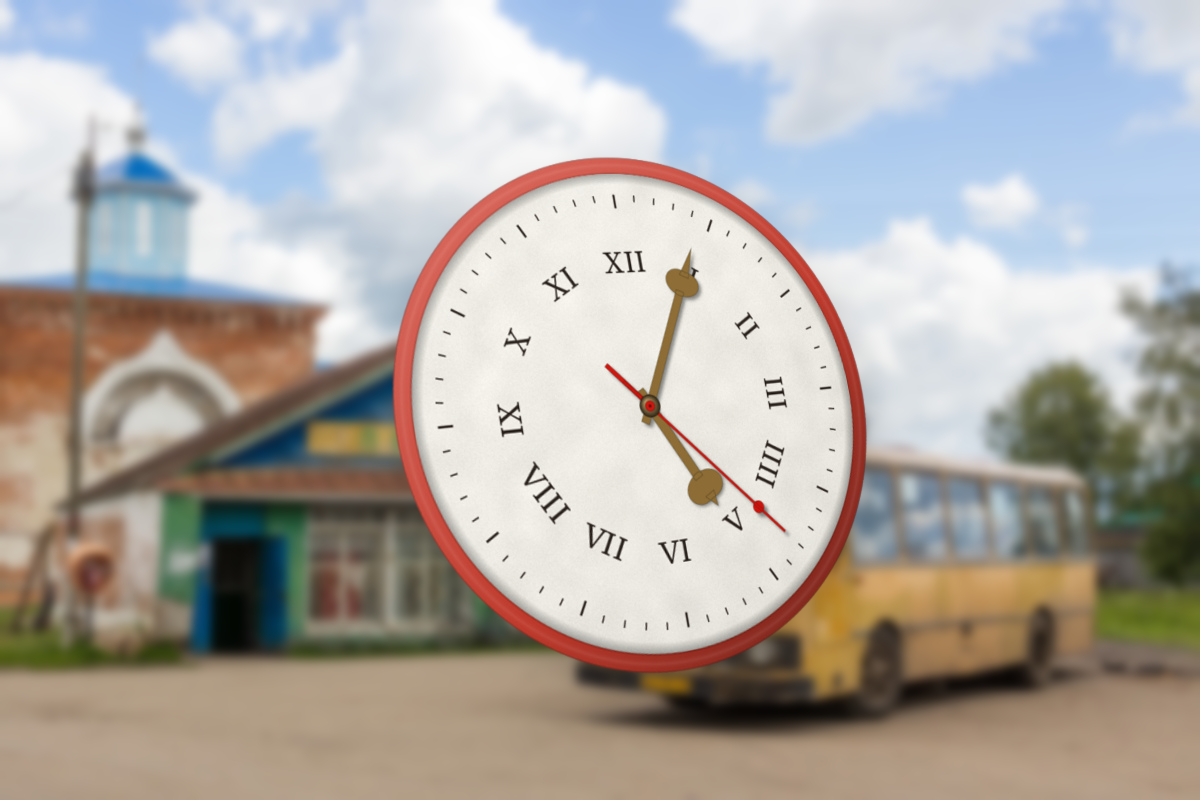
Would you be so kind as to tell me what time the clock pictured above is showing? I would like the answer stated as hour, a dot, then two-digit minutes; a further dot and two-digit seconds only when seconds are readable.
5.04.23
